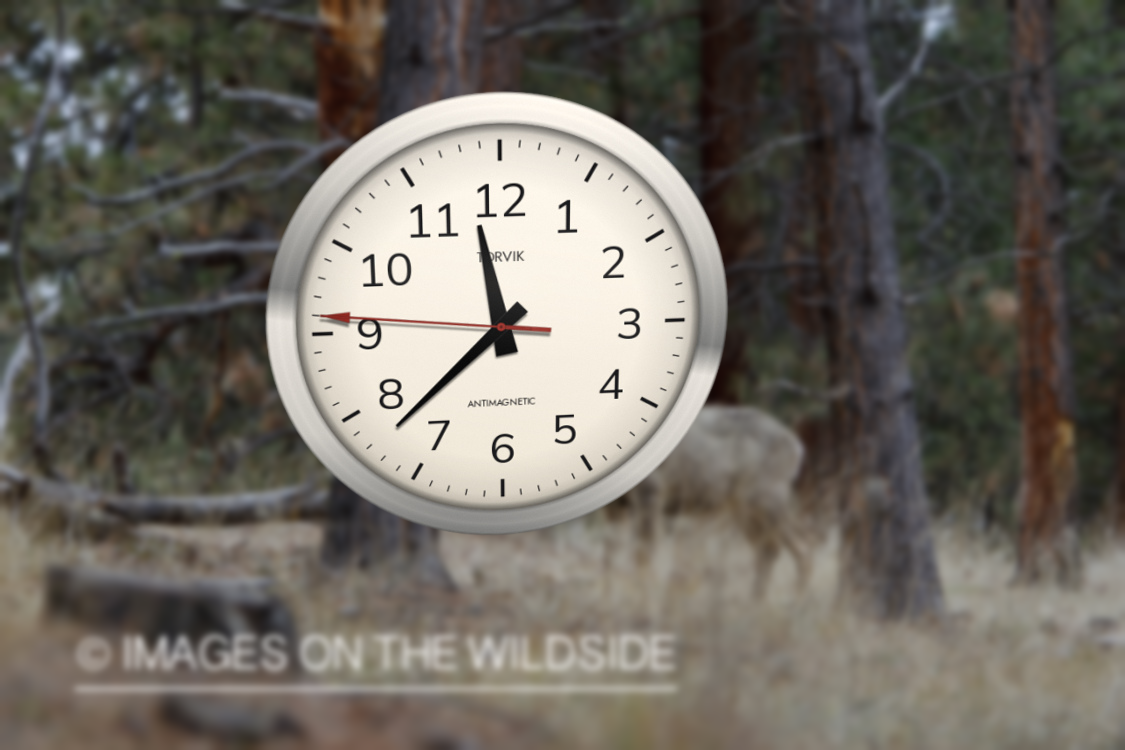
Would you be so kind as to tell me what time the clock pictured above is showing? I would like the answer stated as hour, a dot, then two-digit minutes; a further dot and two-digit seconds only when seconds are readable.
11.37.46
